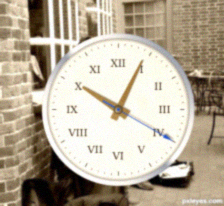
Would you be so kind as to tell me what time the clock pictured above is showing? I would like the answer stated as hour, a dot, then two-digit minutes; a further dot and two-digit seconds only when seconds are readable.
10.04.20
